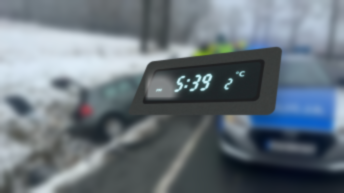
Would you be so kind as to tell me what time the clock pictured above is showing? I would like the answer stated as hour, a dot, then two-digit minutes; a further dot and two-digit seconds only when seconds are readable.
5.39
